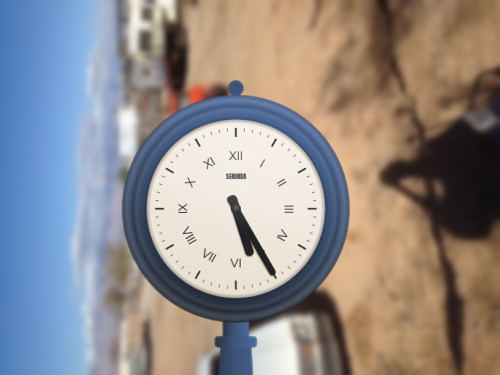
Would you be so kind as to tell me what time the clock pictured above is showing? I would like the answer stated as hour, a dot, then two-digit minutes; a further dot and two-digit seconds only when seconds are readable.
5.25
